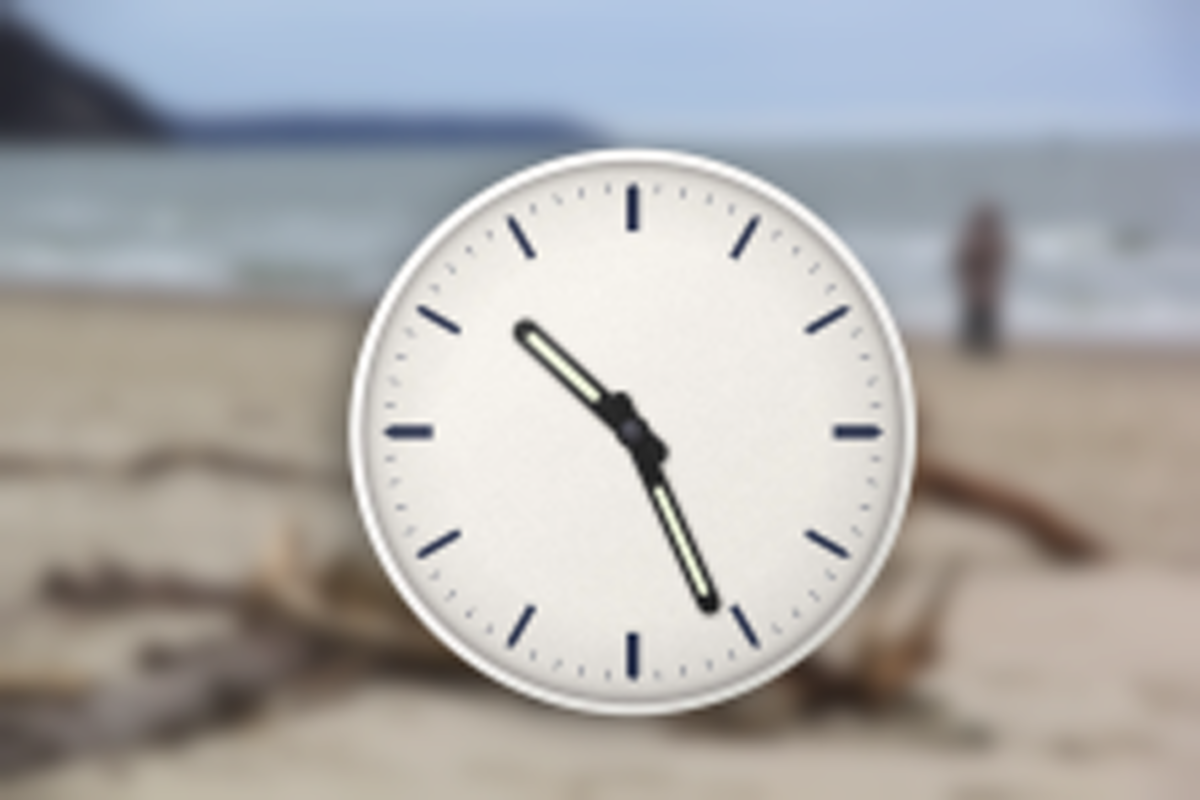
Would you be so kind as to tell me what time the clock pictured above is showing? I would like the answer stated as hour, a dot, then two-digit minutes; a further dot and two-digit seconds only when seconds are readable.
10.26
